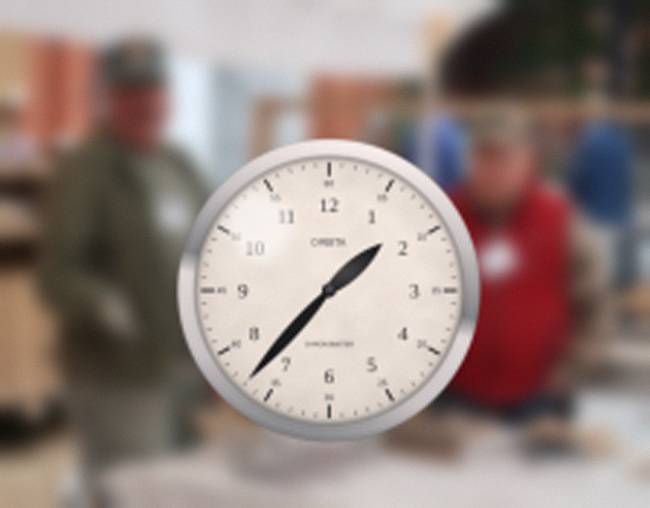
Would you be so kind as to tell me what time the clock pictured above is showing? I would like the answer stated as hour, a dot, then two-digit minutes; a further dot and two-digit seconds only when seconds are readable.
1.37
